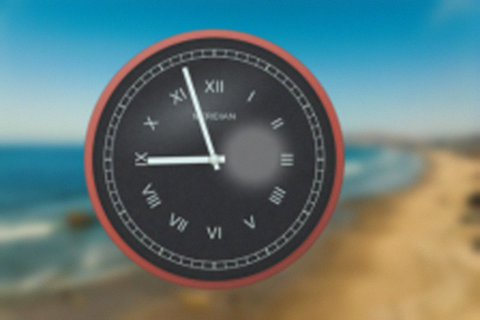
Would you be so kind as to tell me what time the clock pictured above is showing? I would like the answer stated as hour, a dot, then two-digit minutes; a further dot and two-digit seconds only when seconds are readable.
8.57
